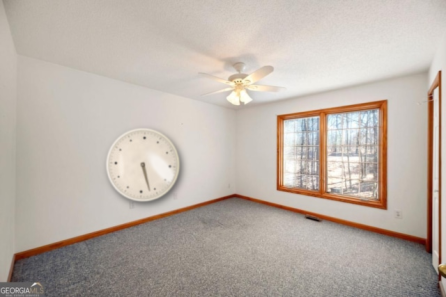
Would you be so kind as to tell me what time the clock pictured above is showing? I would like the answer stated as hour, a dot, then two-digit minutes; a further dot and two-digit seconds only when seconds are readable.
5.27
